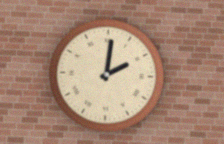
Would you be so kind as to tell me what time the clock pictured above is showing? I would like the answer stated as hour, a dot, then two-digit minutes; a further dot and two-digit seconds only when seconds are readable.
2.01
